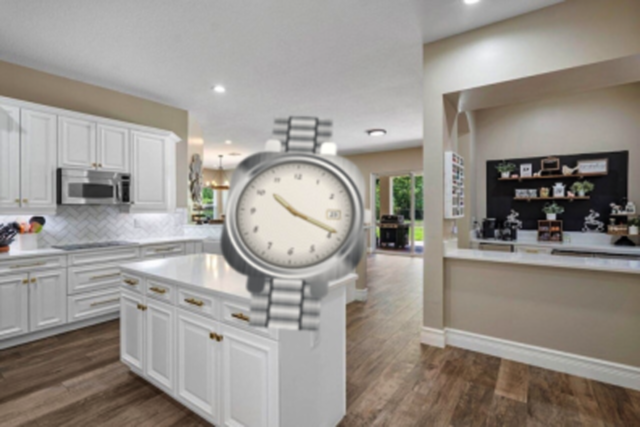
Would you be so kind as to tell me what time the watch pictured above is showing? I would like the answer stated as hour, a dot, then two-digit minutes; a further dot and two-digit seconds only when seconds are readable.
10.19
